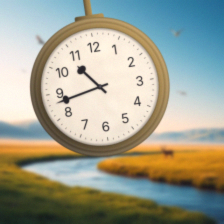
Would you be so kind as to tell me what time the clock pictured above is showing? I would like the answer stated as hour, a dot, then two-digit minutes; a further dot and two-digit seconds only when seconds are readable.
10.43
